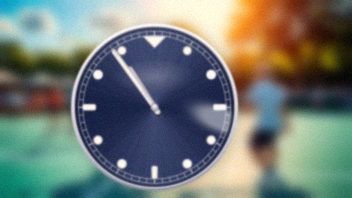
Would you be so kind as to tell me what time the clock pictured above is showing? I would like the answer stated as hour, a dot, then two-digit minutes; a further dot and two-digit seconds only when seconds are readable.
10.54
